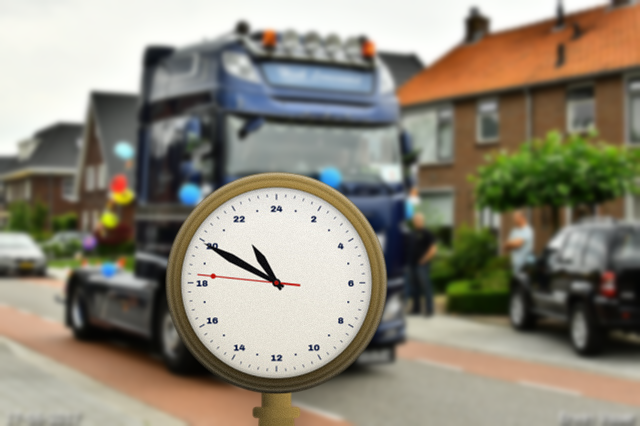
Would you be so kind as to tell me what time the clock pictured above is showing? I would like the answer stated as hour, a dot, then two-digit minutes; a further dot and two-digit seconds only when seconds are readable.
21.49.46
